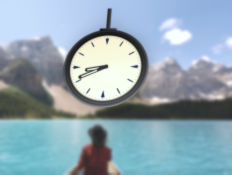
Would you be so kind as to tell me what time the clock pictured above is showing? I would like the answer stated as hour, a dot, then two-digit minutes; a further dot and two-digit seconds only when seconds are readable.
8.41
